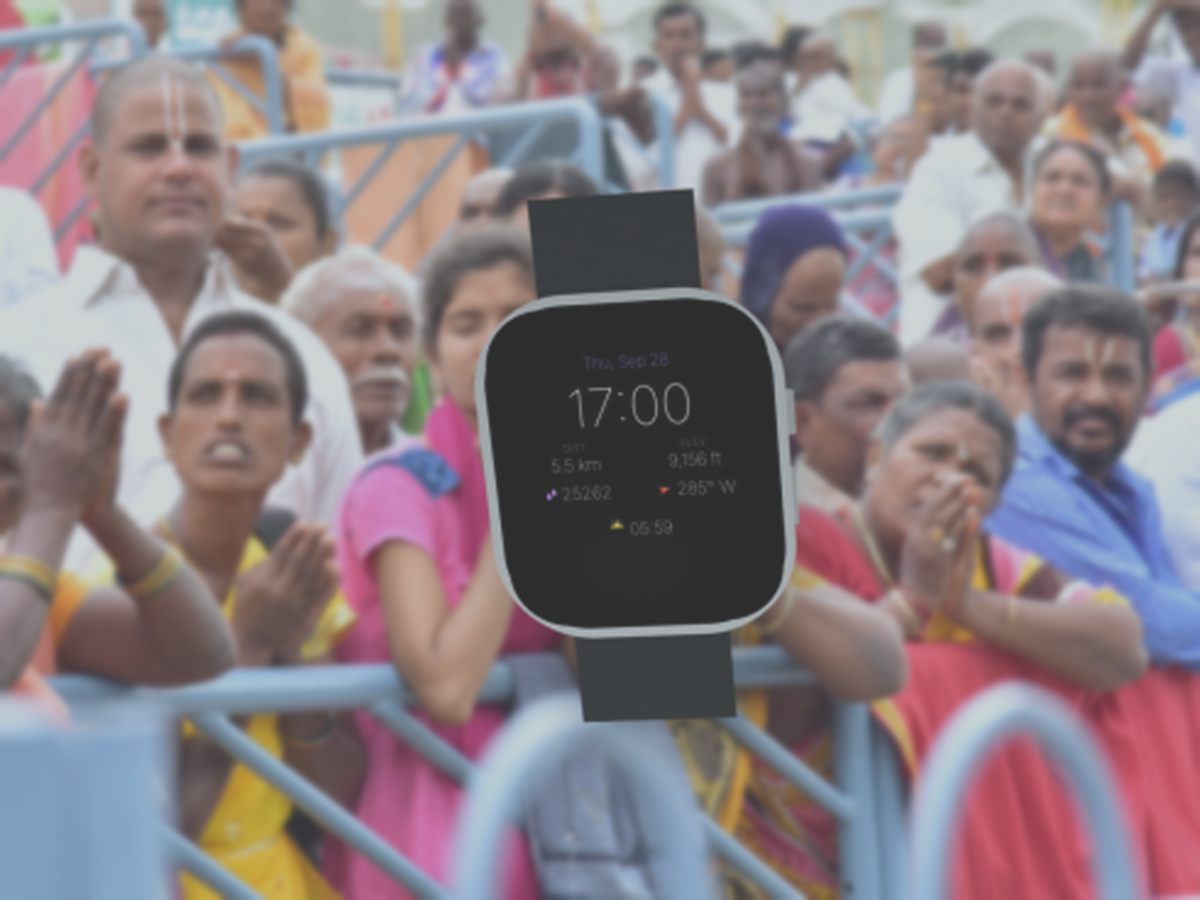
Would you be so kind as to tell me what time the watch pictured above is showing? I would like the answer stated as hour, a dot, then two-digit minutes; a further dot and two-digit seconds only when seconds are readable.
17.00
